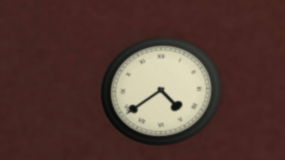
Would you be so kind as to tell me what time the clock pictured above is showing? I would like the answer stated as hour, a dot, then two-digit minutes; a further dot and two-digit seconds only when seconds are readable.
4.39
